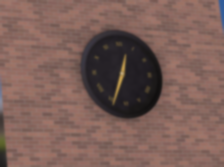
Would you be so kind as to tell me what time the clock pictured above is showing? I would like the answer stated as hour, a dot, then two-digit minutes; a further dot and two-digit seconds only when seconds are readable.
12.34
